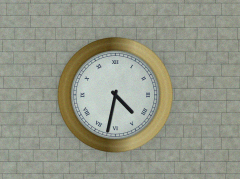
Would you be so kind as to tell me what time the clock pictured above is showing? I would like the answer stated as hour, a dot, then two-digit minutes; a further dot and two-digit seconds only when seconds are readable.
4.32
